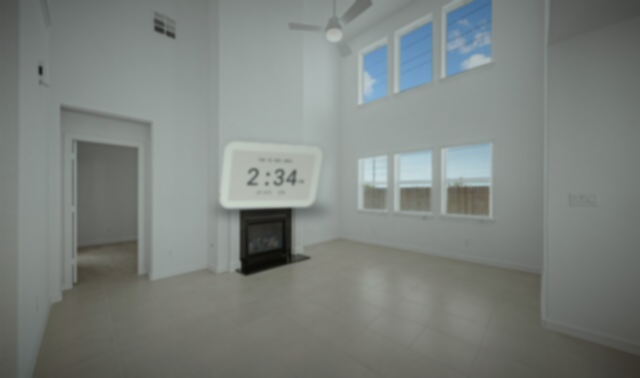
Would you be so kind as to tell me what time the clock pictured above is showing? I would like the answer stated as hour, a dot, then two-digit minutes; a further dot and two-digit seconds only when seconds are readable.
2.34
